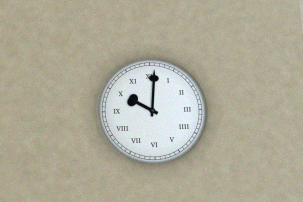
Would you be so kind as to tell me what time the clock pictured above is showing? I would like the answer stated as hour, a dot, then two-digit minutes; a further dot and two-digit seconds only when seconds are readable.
10.01
